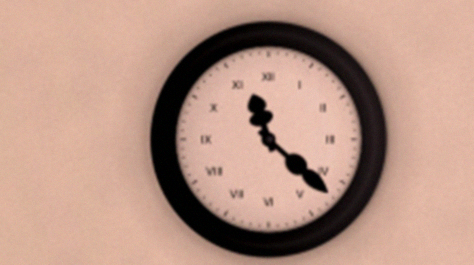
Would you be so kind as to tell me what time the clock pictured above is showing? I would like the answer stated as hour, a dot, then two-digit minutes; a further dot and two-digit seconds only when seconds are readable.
11.22
